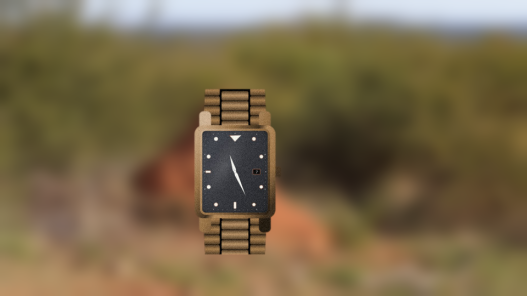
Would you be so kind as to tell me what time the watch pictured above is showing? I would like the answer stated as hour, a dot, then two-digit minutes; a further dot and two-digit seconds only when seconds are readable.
11.26
